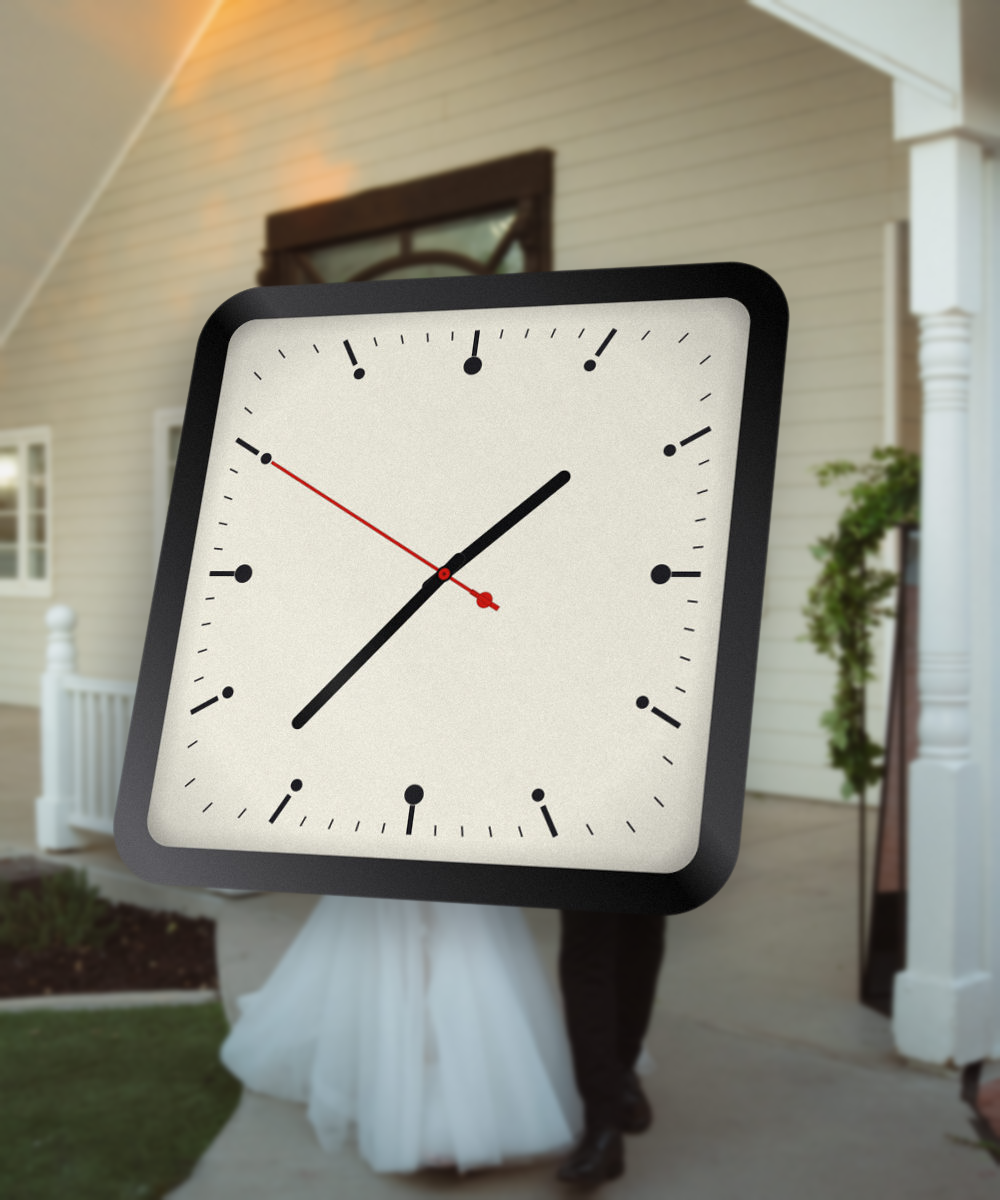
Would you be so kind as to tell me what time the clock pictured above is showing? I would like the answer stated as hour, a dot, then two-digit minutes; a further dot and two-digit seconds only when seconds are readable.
1.36.50
